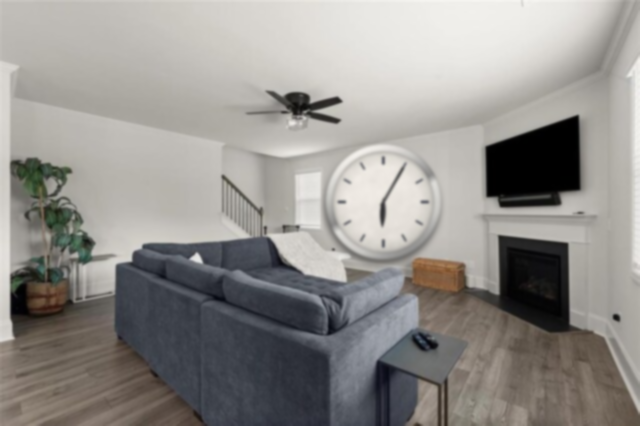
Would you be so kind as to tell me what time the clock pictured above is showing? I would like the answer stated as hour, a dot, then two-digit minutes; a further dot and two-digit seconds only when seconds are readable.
6.05
